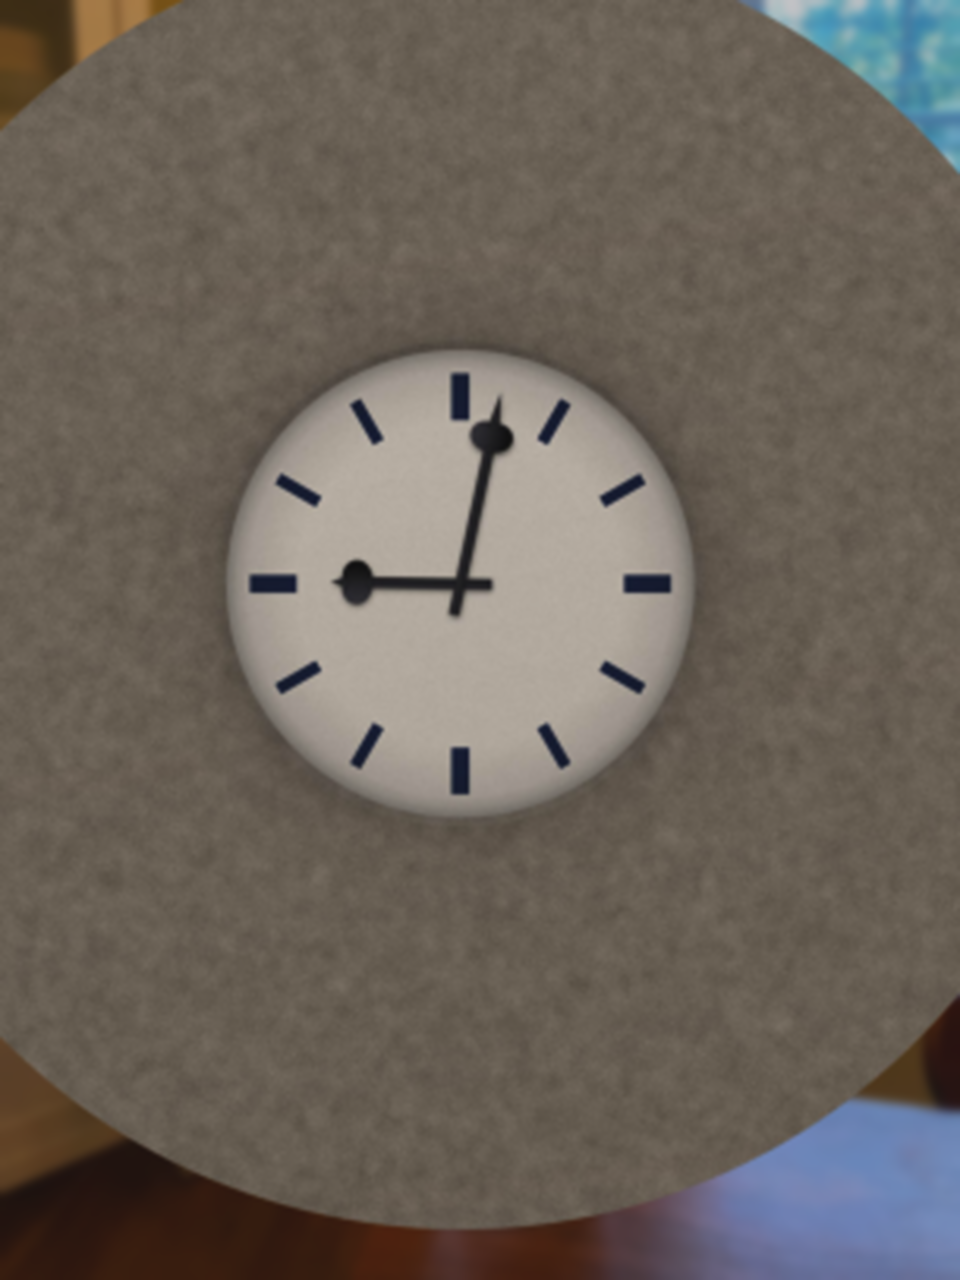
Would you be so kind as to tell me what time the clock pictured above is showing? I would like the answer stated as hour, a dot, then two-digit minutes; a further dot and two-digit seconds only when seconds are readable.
9.02
